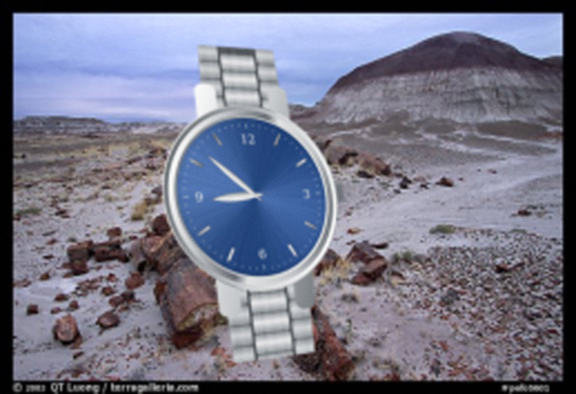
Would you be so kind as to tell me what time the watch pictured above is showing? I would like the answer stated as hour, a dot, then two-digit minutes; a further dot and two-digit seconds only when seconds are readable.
8.52
